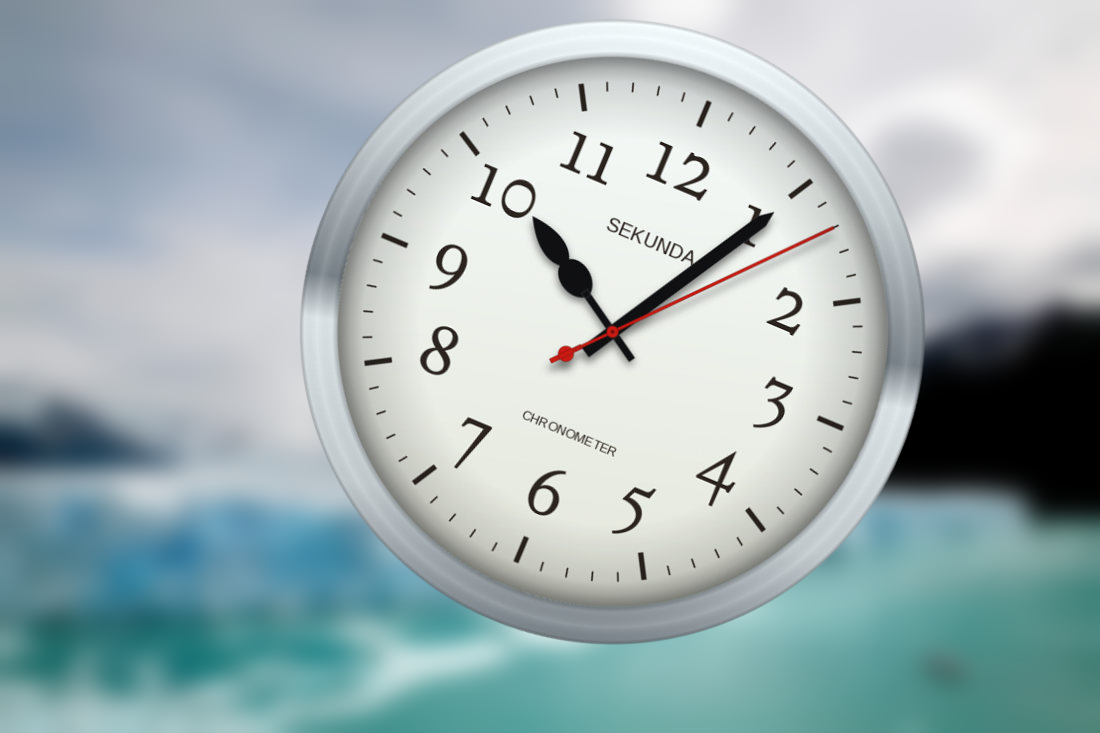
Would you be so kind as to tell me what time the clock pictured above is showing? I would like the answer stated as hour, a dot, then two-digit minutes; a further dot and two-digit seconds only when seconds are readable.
10.05.07
